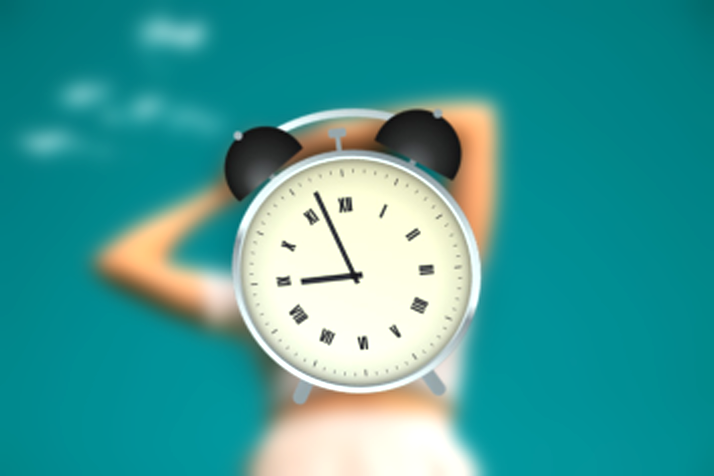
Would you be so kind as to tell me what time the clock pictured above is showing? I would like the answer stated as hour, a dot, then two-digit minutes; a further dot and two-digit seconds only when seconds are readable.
8.57
